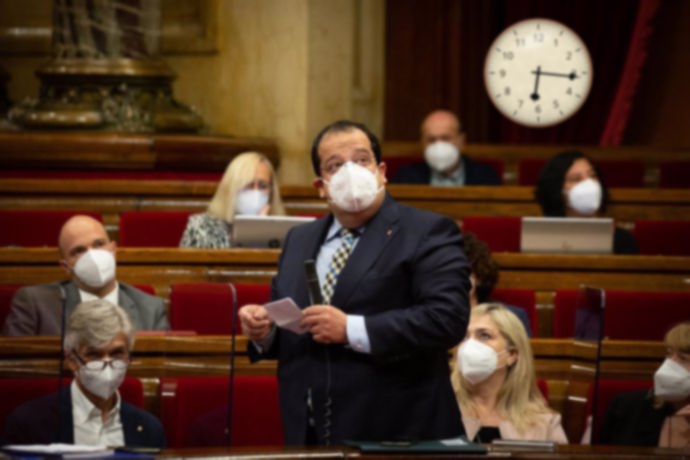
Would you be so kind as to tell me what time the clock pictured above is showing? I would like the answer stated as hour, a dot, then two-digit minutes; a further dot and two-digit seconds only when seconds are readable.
6.16
